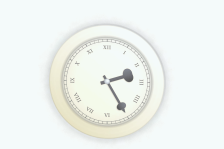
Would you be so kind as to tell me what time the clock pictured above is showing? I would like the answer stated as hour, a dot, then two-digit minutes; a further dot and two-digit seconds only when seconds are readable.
2.25
